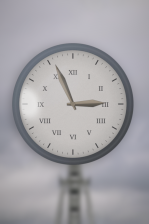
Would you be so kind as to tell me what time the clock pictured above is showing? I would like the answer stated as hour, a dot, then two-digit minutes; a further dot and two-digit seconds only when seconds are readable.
2.56
